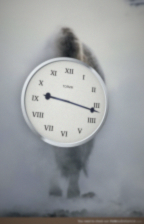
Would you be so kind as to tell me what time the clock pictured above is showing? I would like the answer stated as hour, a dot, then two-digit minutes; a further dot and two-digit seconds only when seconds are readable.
9.17
